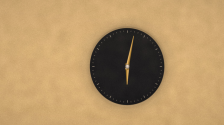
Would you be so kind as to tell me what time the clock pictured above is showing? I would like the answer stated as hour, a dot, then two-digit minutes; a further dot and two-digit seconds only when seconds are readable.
6.02
